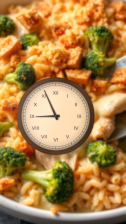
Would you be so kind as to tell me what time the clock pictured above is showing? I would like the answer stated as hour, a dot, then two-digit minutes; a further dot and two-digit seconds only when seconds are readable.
8.56
